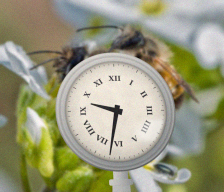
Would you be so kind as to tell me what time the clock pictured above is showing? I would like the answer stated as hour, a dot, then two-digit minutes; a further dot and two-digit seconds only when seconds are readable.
9.32
